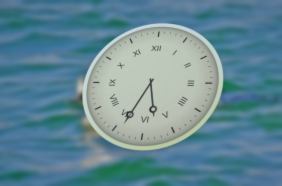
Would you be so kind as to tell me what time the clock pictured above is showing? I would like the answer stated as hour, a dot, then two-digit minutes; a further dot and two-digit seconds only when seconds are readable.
5.34
